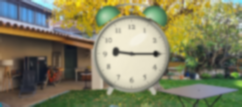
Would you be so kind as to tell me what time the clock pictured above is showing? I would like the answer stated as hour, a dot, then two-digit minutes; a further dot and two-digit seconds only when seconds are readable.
9.15
